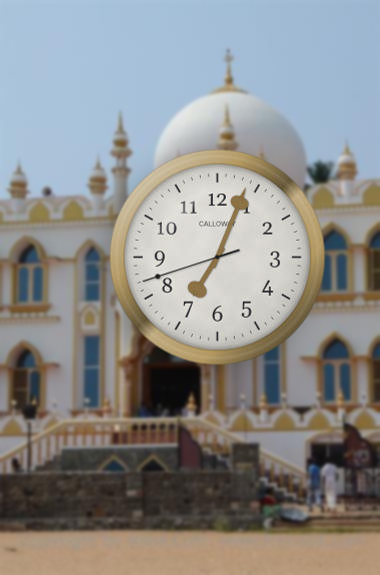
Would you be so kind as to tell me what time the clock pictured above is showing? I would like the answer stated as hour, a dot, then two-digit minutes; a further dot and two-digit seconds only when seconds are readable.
7.03.42
